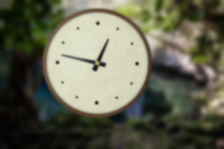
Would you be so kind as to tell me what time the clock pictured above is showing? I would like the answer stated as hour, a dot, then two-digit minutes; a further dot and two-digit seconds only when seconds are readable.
12.47
